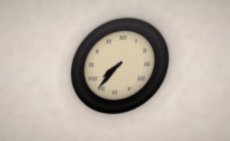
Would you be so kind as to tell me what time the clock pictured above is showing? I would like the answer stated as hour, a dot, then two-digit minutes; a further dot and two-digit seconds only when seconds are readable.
7.36
